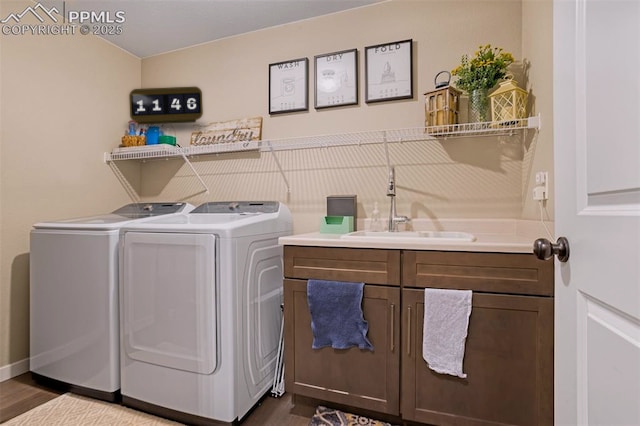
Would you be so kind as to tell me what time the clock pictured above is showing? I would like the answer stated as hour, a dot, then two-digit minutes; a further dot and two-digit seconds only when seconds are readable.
11.46
